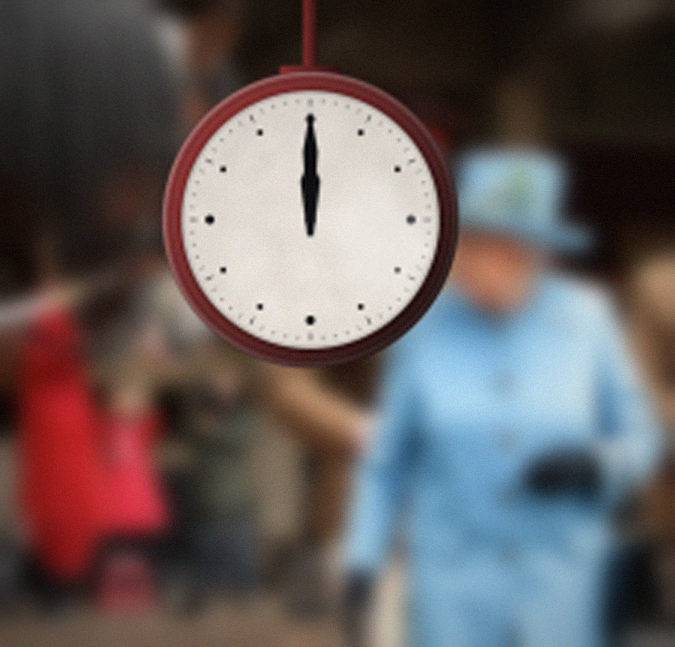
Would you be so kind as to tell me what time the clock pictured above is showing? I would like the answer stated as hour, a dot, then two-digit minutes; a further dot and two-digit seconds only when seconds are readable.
12.00
